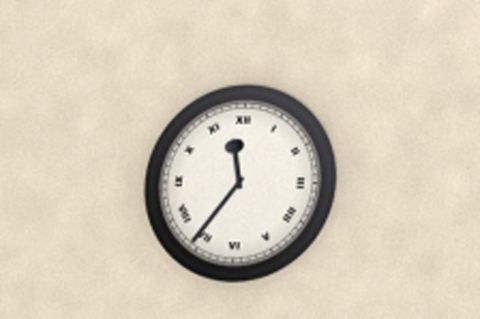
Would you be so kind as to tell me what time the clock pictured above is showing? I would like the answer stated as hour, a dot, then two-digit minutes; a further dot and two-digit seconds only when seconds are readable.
11.36
